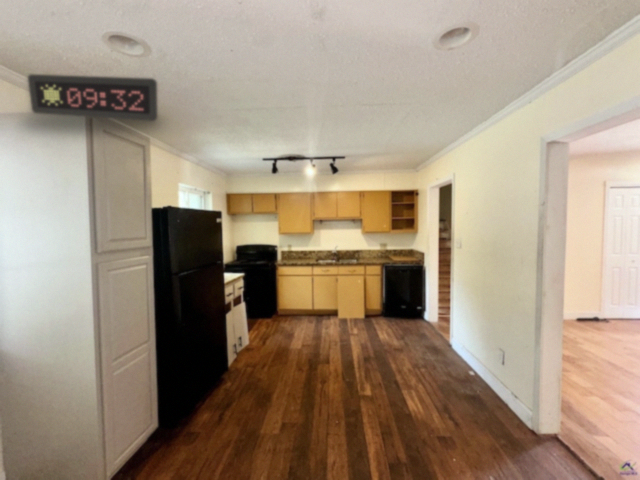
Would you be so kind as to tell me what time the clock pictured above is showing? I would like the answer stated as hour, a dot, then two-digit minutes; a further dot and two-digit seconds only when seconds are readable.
9.32
